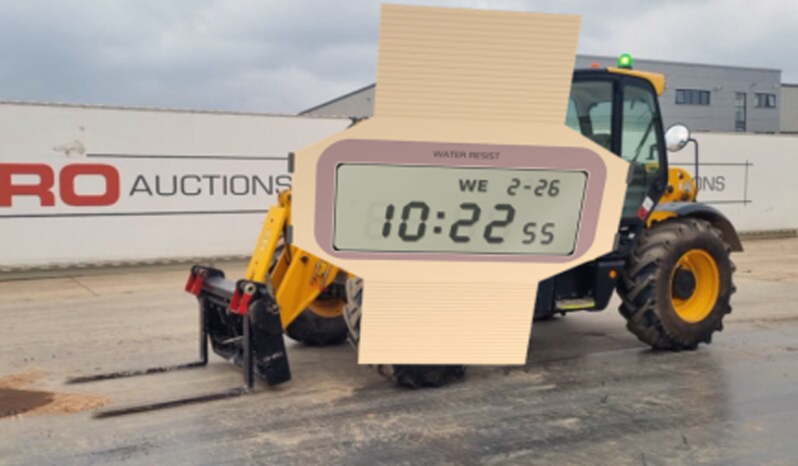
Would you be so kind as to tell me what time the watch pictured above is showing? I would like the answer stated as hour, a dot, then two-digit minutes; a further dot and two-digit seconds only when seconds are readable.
10.22.55
